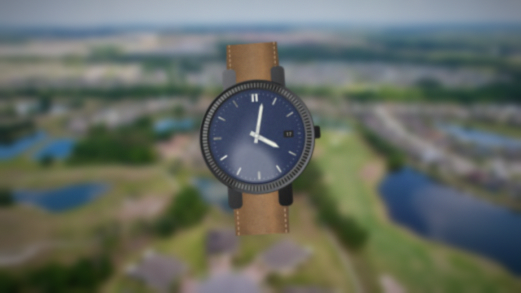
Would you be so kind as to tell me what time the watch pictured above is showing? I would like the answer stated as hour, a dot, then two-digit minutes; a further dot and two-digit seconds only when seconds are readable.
4.02
